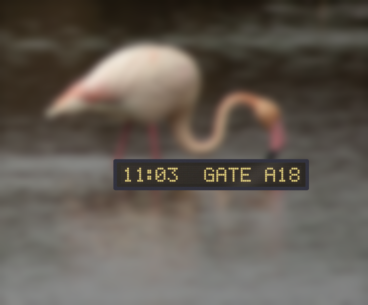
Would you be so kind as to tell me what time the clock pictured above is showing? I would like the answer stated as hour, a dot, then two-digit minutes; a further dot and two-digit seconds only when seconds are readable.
11.03
